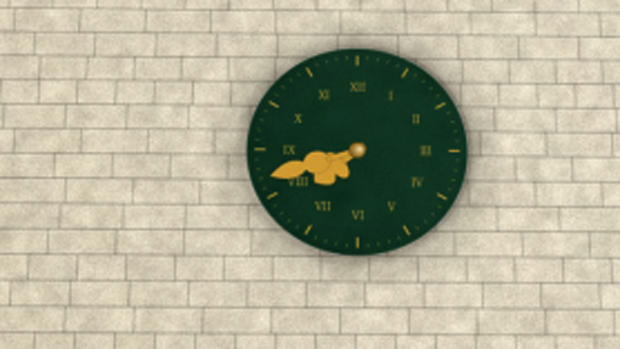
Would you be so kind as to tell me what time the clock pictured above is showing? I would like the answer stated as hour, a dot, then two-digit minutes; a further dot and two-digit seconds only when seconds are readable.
7.42
